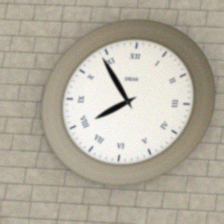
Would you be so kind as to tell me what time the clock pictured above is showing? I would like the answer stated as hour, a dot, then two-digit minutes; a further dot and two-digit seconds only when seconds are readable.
7.54
